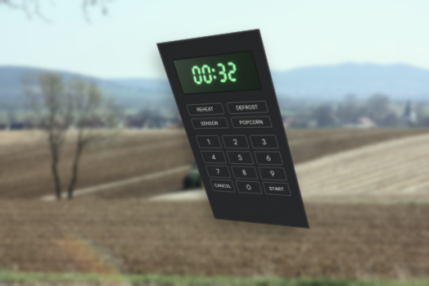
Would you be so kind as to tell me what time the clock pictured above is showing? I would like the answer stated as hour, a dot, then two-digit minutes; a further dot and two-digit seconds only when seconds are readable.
0.32
